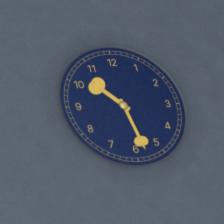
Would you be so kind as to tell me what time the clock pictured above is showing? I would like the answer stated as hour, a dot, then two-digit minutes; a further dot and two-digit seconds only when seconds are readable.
10.28
